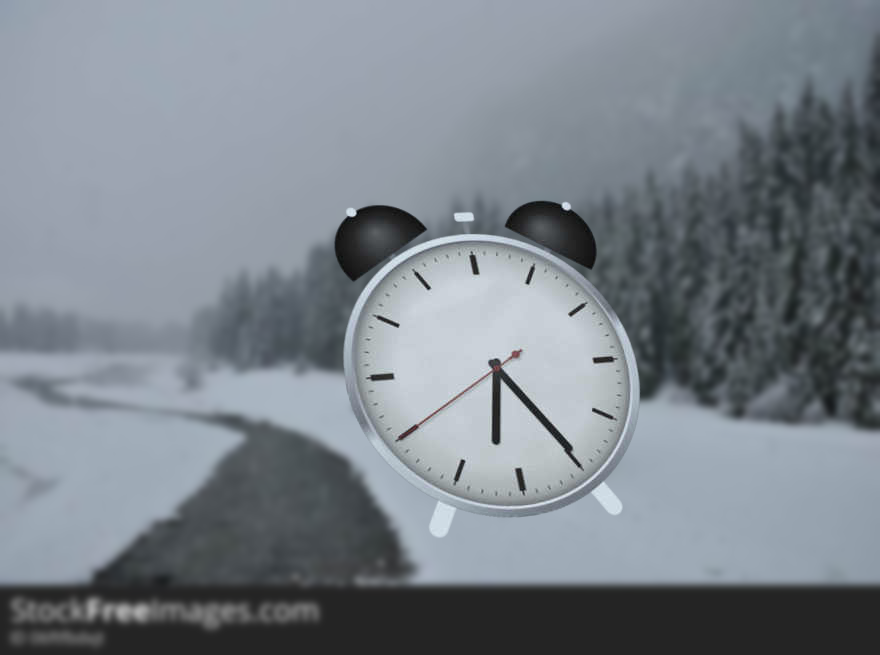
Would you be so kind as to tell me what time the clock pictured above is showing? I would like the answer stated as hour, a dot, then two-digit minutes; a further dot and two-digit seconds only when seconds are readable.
6.24.40
